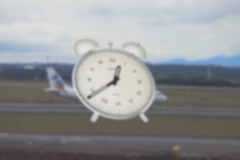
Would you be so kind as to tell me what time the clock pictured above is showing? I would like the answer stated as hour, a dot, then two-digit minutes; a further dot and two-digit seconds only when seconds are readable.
12.39
